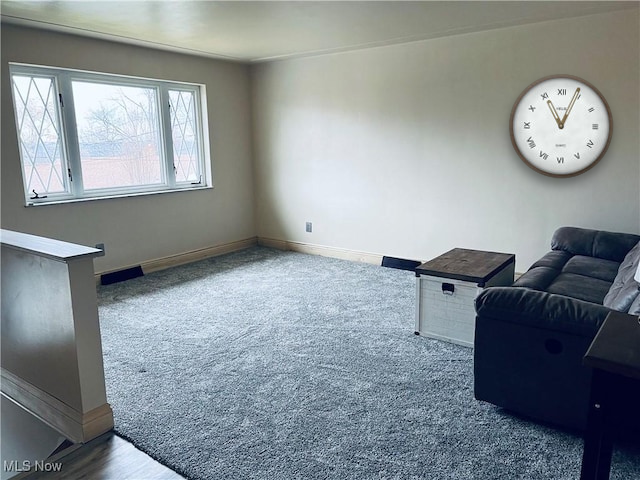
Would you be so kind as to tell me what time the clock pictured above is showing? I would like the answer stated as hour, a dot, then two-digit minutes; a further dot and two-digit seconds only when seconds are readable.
11.04
